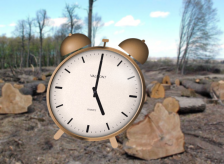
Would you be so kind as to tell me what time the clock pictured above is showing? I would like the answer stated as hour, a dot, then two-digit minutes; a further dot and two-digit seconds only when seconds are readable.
5.00
